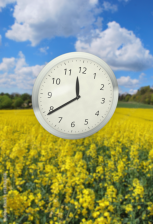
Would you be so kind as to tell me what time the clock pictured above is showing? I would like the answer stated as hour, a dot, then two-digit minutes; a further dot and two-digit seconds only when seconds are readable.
11.39
